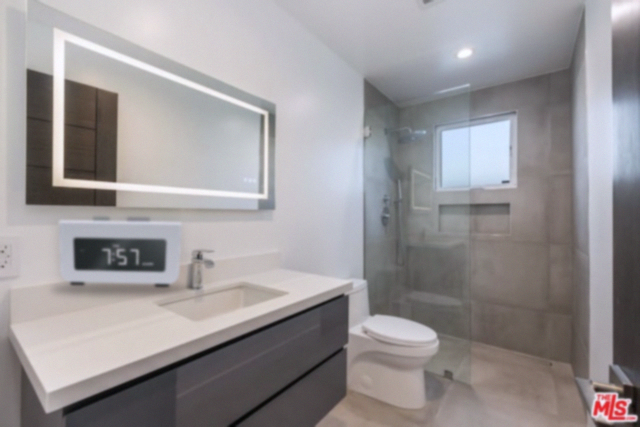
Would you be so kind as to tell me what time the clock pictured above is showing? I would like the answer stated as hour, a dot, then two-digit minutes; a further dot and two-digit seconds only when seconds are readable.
7.57
